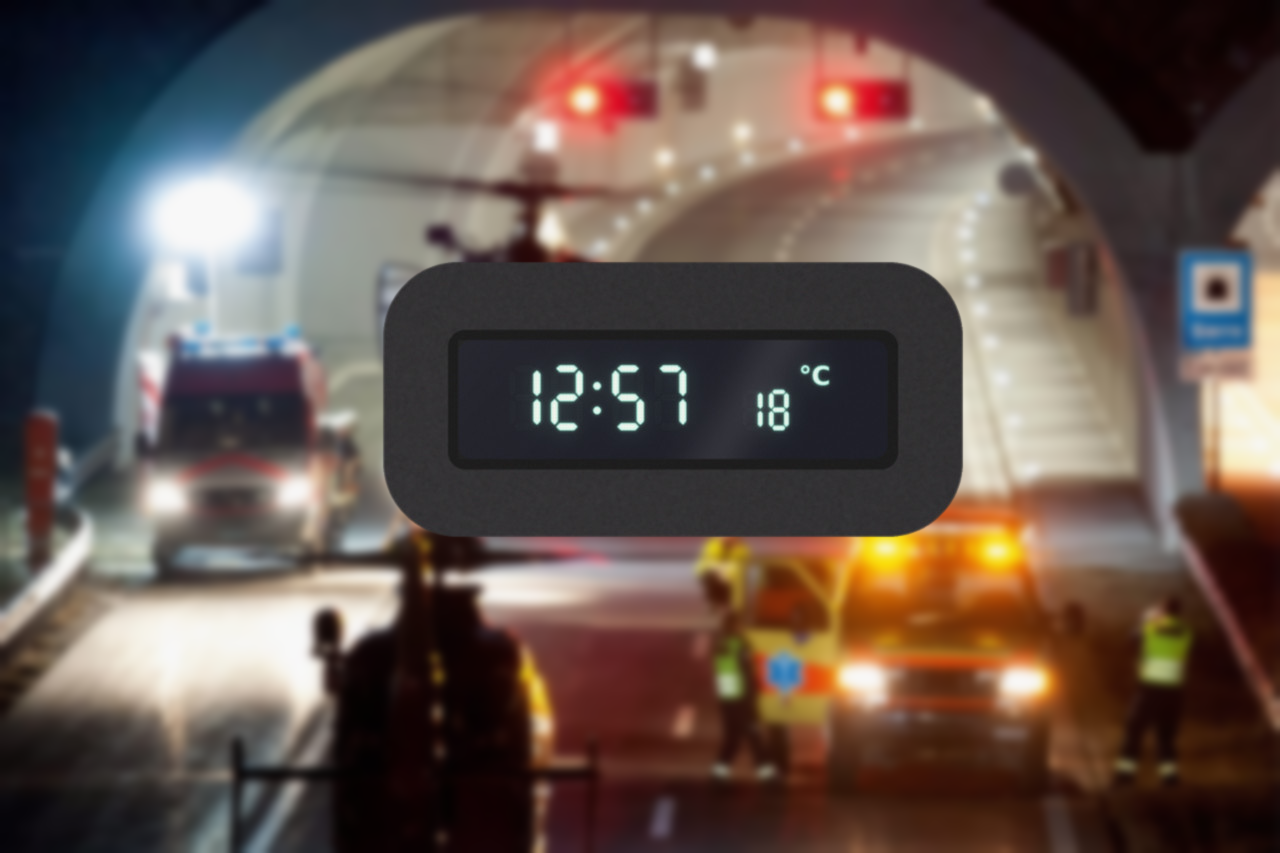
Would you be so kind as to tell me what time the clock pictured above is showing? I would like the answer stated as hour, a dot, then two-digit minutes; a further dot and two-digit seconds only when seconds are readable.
12.57
